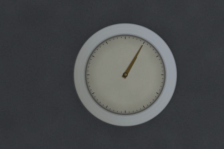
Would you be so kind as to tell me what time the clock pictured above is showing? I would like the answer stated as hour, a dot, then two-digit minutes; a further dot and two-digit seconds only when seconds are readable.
1.05
